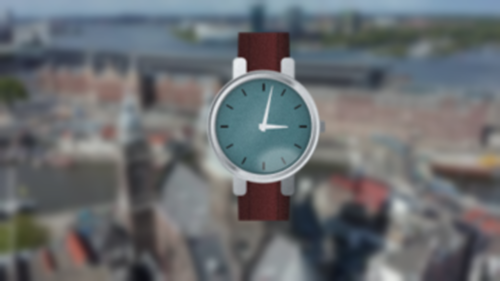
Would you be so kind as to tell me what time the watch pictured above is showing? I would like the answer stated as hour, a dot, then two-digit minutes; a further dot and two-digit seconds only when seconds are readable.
3.02
